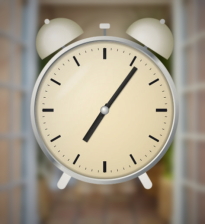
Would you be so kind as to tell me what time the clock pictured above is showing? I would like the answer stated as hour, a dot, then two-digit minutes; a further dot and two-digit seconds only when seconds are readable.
7.06
